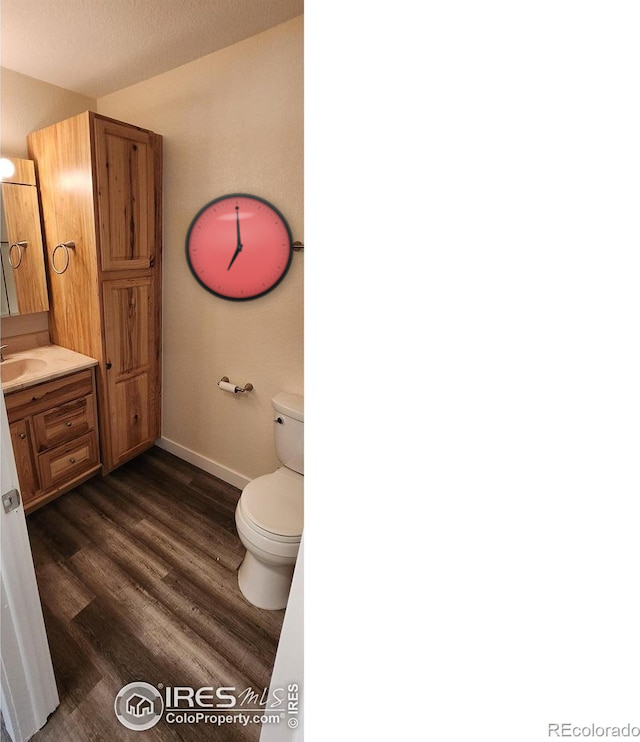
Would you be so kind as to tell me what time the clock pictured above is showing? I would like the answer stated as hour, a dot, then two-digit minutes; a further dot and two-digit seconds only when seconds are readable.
7.00
